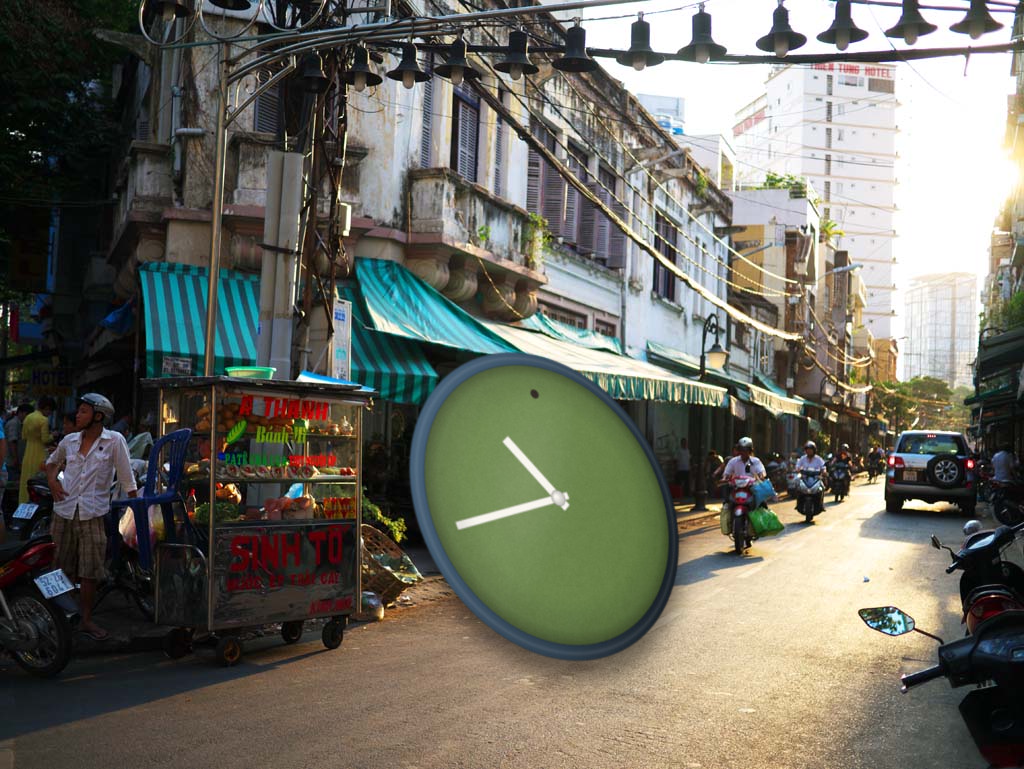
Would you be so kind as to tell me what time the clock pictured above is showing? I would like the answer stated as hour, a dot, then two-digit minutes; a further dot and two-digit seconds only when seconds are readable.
10.43
